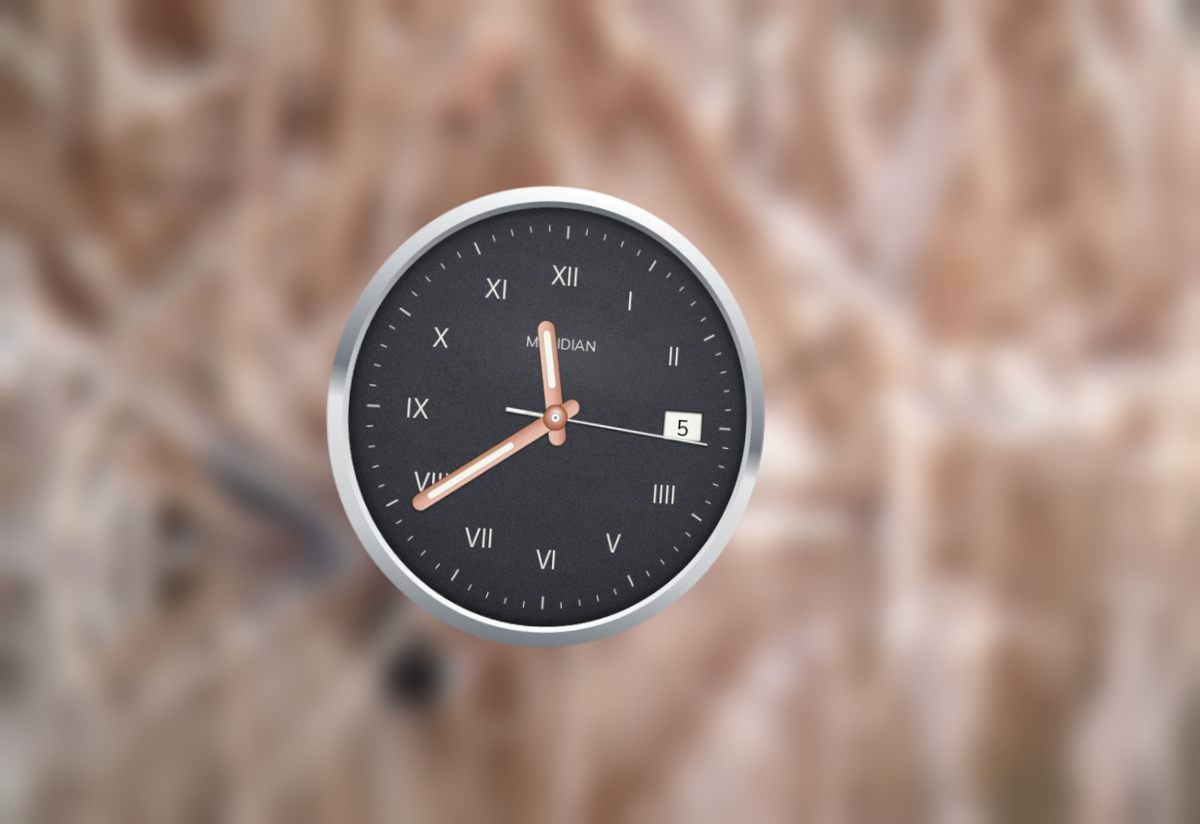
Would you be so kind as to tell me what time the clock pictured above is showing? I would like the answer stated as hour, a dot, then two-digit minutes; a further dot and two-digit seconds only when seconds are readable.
11.39.16
